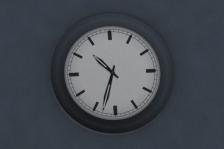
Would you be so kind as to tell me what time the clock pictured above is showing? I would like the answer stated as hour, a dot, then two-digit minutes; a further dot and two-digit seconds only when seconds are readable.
10.33
